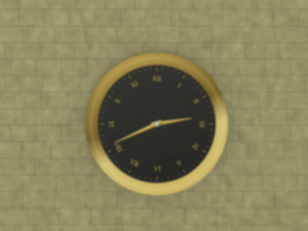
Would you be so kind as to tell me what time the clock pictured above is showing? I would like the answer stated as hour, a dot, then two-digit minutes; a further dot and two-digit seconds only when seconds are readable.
2.41
